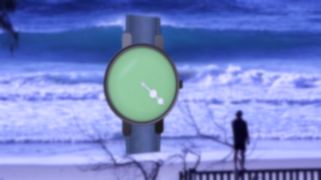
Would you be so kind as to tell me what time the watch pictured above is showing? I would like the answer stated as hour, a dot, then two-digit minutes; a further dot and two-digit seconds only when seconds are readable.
4.22
